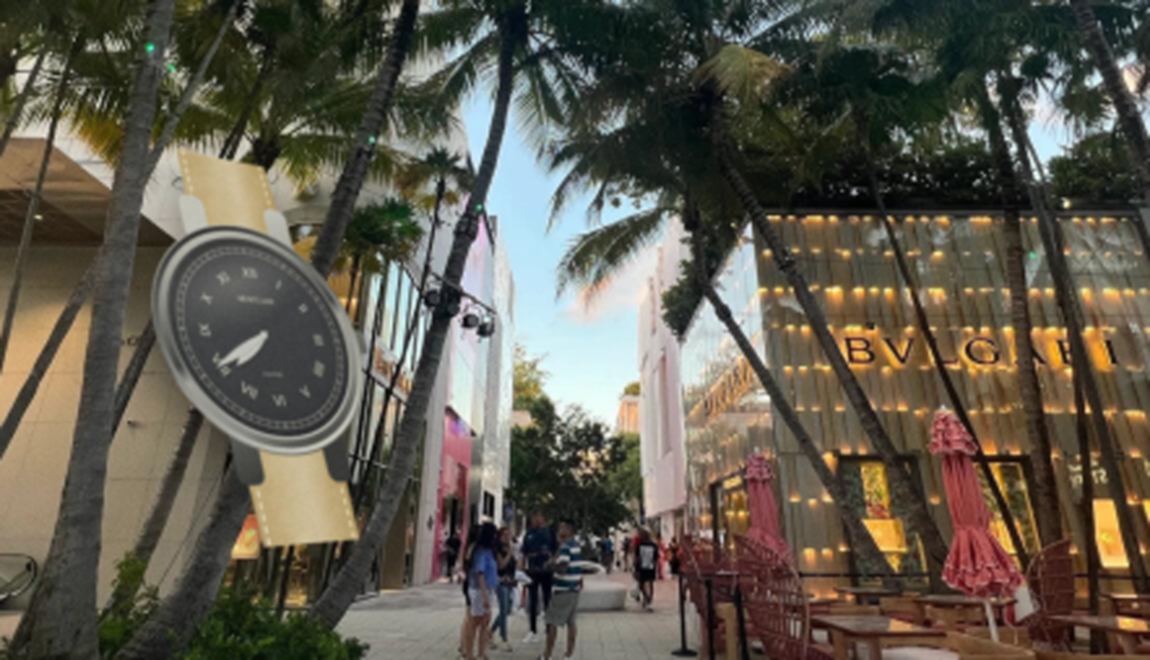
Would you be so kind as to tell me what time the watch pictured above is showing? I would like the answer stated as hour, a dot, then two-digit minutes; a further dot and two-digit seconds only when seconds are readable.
7.40
